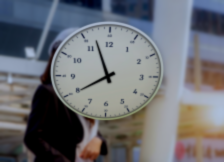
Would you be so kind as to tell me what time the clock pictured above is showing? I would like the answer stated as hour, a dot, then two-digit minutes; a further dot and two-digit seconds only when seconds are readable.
7.57
